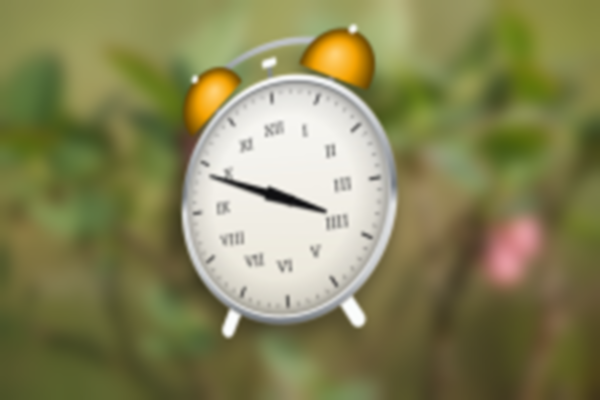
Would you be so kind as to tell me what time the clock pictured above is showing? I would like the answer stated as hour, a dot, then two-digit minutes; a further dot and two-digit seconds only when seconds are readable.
3.49
